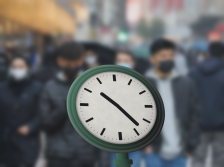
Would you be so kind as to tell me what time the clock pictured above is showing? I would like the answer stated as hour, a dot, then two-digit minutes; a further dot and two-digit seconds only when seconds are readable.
10.23
